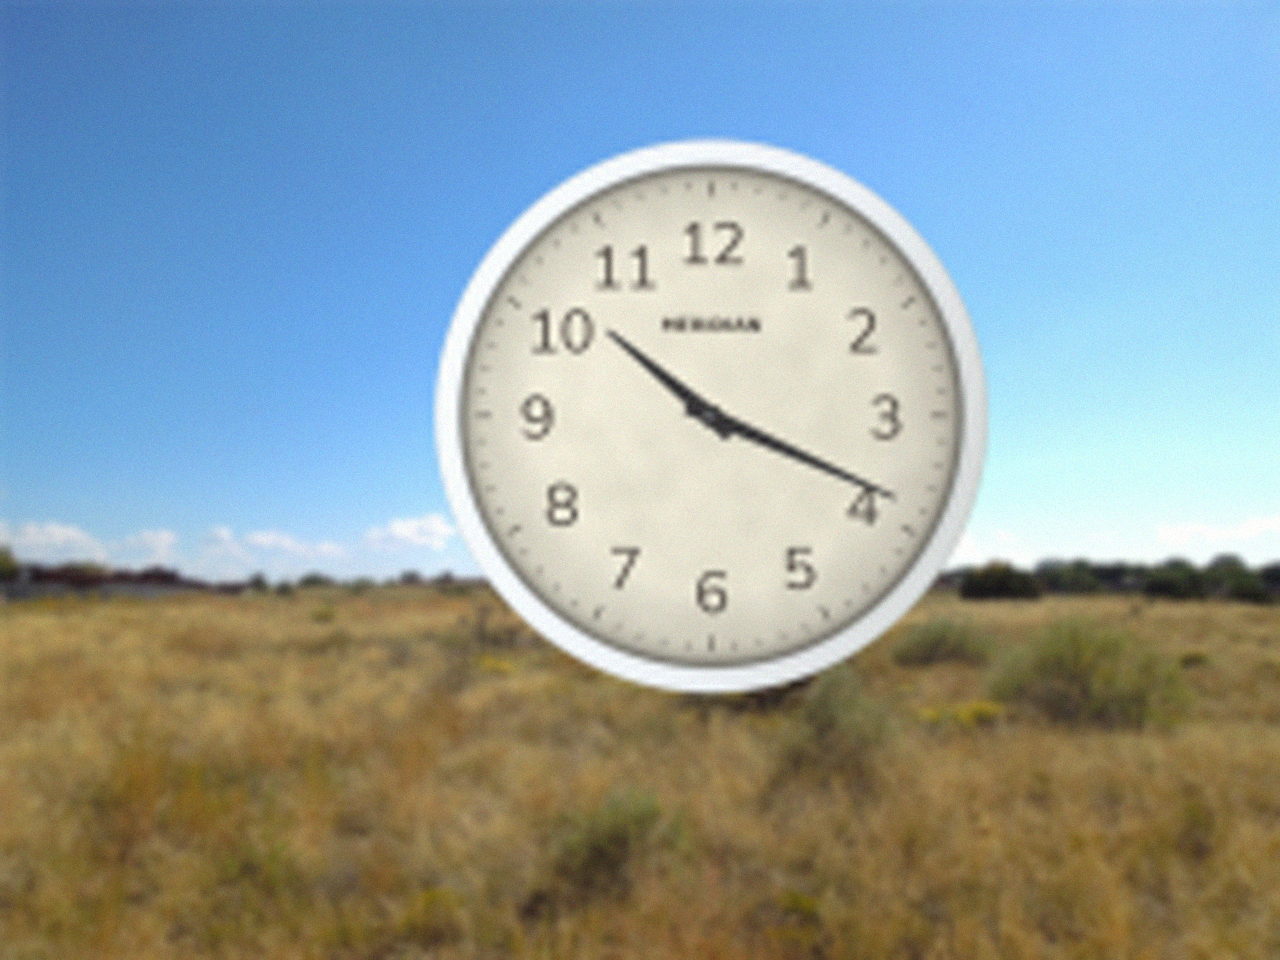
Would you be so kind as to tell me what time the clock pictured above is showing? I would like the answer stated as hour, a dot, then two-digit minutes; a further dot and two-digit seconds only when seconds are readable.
10.19
